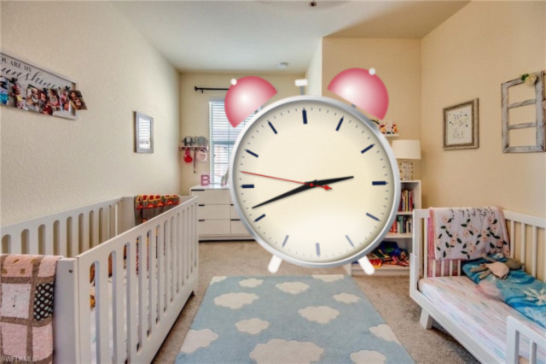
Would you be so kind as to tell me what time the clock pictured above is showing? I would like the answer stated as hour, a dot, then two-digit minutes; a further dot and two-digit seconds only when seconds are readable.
2.41.47
